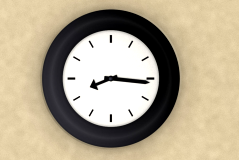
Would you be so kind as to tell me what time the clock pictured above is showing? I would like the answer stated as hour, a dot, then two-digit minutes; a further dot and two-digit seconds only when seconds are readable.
8.16
